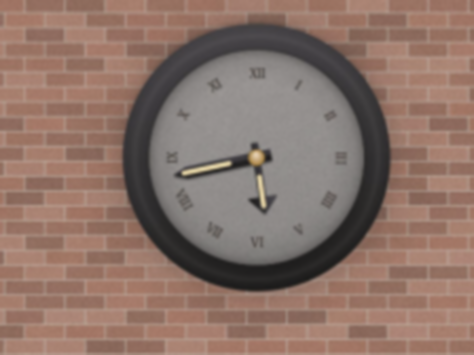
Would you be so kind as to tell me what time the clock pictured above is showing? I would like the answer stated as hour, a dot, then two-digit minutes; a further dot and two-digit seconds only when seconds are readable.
5.43
